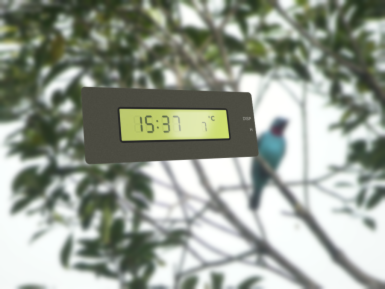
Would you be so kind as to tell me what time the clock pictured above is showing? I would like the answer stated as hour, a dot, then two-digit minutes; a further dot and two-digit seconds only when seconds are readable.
15.37
